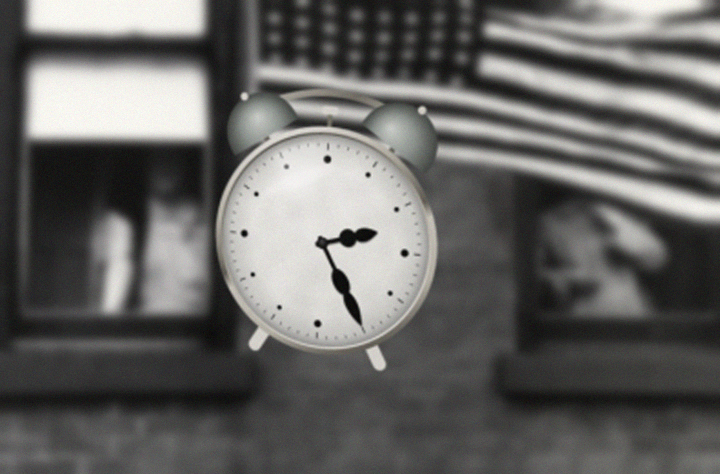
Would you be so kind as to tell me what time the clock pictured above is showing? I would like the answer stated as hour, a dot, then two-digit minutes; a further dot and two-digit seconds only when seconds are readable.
2.25
